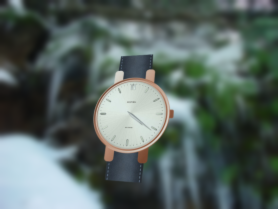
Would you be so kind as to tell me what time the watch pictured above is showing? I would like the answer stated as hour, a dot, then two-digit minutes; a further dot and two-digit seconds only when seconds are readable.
4.21
